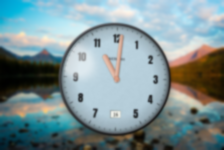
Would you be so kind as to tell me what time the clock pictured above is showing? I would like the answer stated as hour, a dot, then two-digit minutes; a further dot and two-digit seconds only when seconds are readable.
11.01
